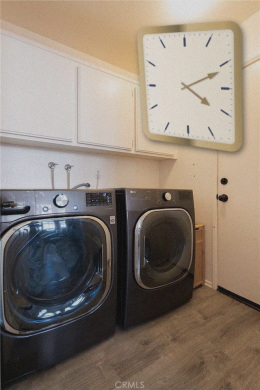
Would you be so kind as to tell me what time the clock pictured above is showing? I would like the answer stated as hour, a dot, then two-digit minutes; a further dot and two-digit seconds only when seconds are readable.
4.11
